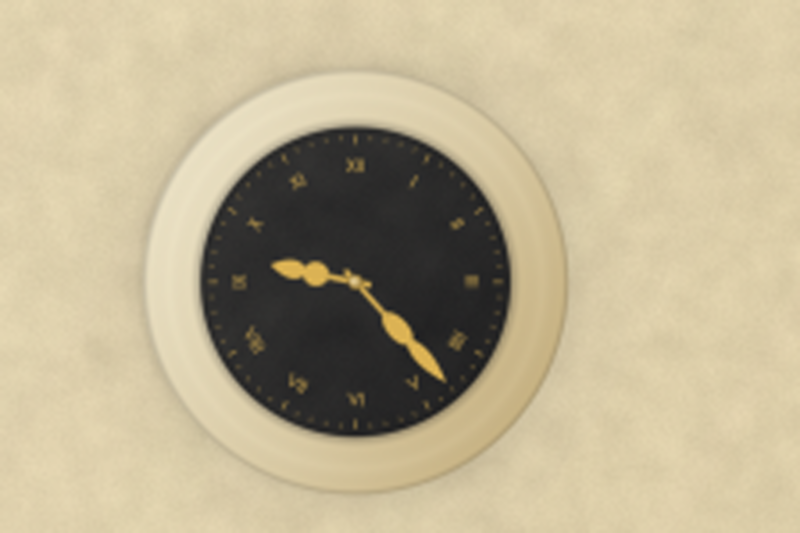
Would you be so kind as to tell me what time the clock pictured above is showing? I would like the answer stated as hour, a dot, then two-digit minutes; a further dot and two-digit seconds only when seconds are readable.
9.23
